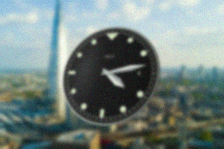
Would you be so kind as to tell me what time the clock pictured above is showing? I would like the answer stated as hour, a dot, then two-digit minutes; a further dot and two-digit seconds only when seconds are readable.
4.13
